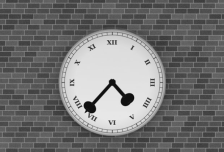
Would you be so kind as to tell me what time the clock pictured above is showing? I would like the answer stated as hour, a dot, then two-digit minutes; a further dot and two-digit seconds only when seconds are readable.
4.37
